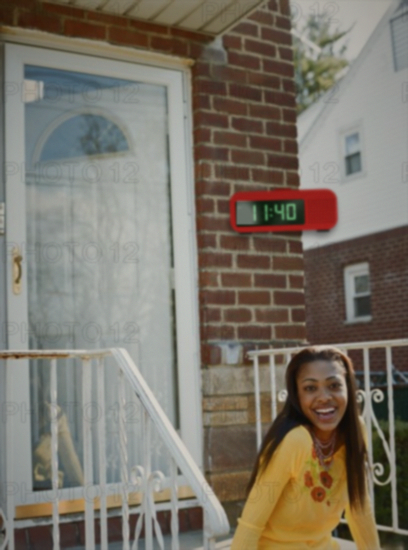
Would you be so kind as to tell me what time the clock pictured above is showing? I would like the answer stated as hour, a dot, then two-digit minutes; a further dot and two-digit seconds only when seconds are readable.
11.40
